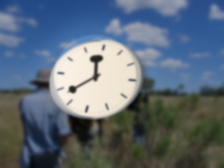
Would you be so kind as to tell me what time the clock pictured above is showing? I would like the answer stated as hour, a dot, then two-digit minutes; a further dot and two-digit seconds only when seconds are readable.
11.38
